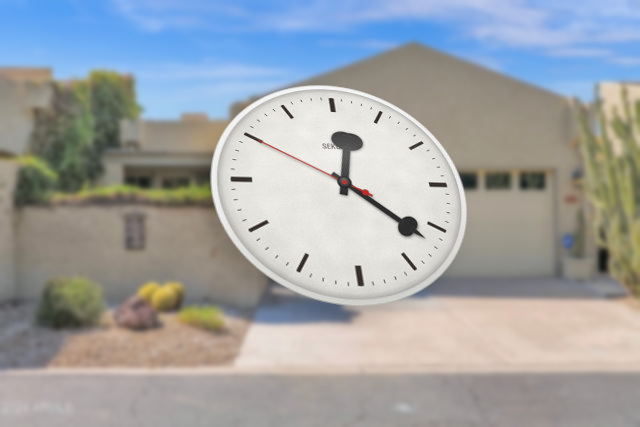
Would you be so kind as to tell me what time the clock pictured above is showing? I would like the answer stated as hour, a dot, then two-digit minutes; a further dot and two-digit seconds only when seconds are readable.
12.21.50
